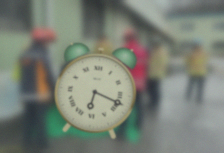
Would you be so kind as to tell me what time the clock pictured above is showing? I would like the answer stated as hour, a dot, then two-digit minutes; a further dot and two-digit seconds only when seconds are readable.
6.18
